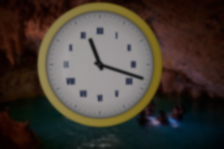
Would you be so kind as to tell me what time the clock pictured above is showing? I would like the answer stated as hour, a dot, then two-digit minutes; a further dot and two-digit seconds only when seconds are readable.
11.18
